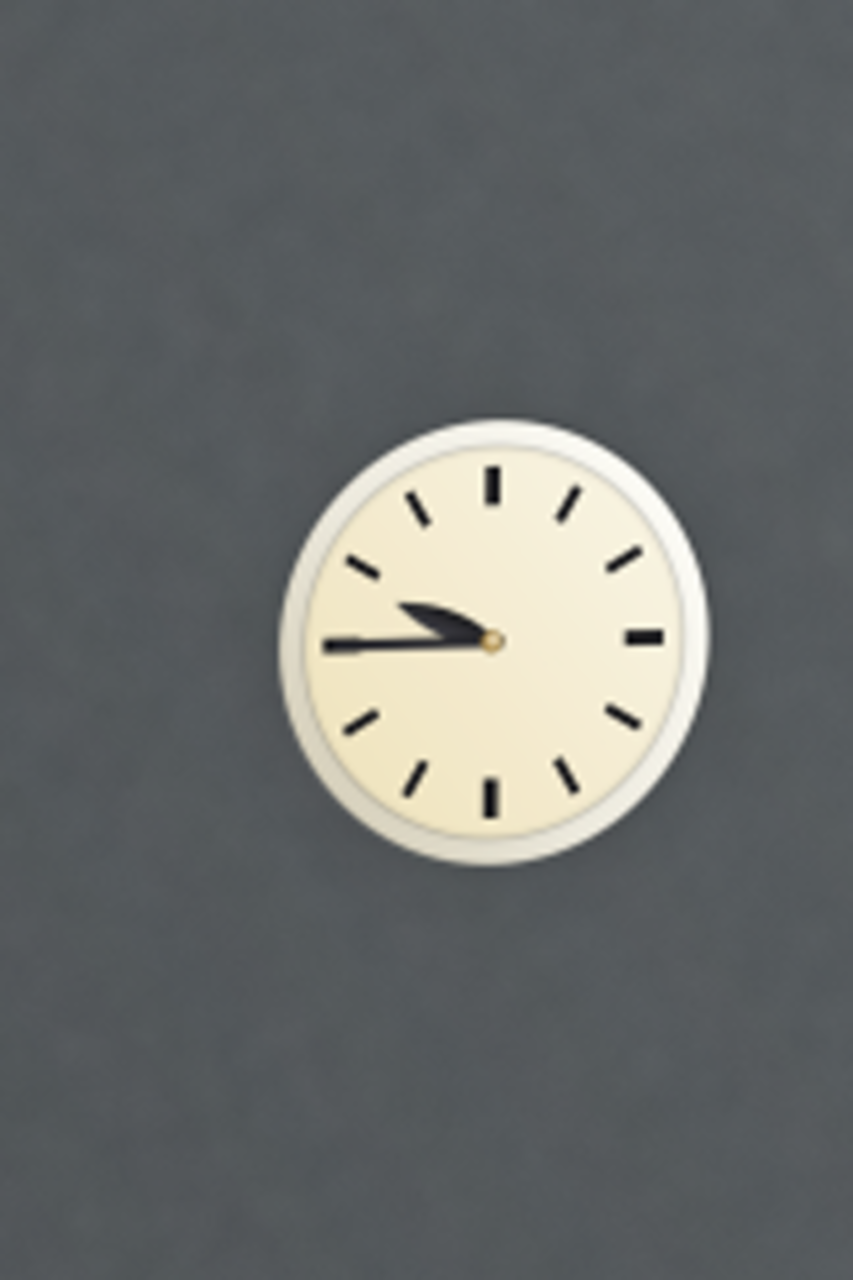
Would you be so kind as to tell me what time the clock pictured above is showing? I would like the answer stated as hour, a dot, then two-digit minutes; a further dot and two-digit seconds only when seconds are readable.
9.45
